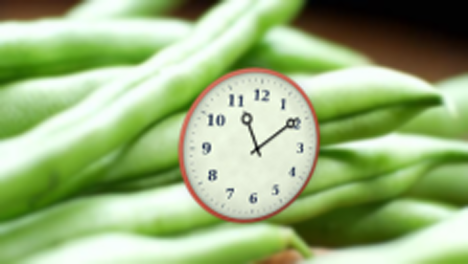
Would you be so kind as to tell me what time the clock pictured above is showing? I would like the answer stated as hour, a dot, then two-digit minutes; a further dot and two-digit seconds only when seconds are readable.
11.09
